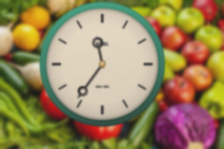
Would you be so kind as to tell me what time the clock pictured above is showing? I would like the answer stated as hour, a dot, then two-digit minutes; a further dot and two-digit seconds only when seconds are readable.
11.36
